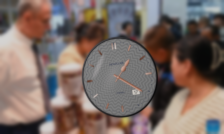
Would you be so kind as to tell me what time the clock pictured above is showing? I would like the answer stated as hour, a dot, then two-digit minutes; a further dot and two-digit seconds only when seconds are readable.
1.21
